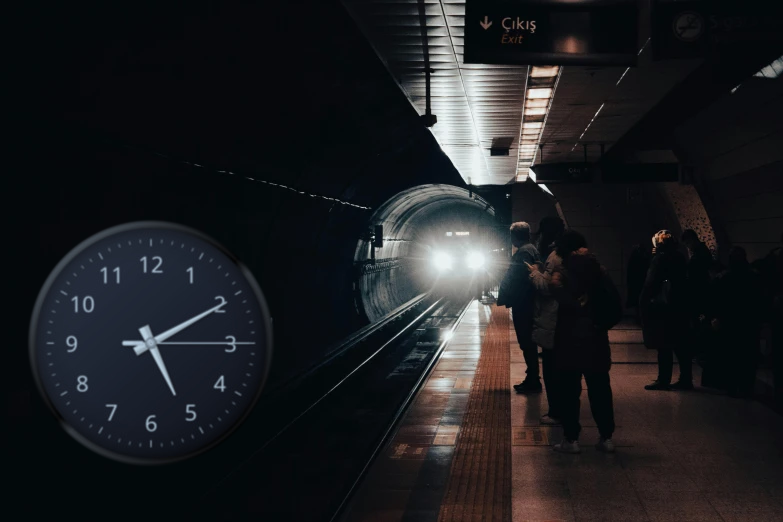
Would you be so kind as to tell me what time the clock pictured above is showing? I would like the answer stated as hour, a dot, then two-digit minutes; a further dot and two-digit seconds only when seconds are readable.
5.10.15
